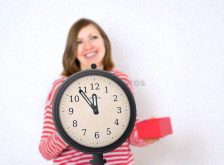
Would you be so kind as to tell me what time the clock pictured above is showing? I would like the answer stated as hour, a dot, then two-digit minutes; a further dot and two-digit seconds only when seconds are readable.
11.54
